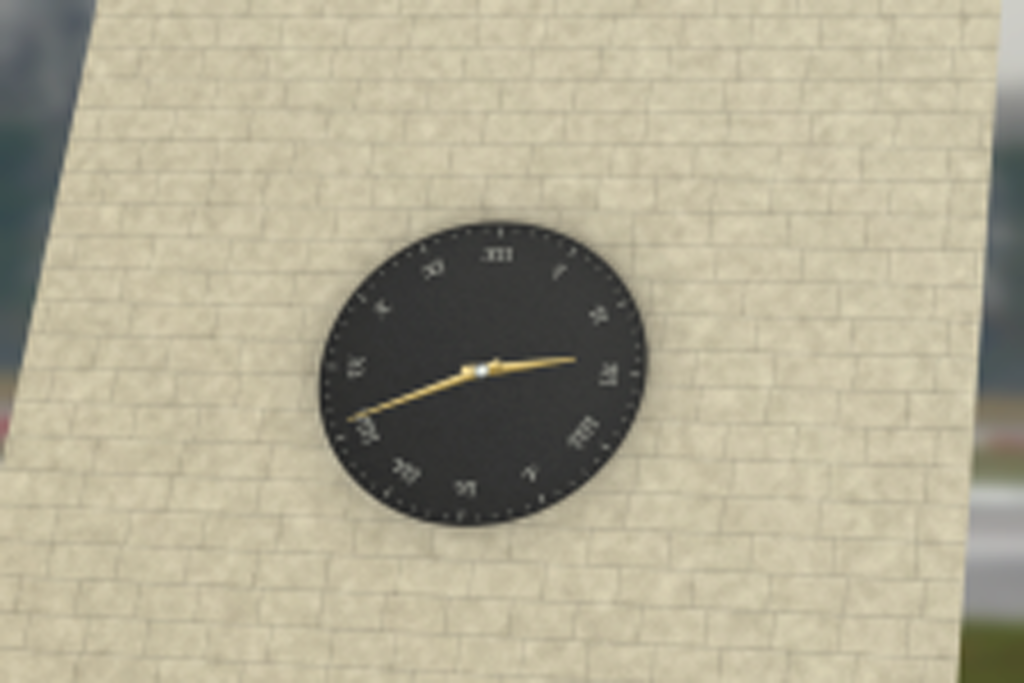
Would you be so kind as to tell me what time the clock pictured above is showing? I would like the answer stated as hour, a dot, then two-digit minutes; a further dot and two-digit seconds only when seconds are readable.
2.41
